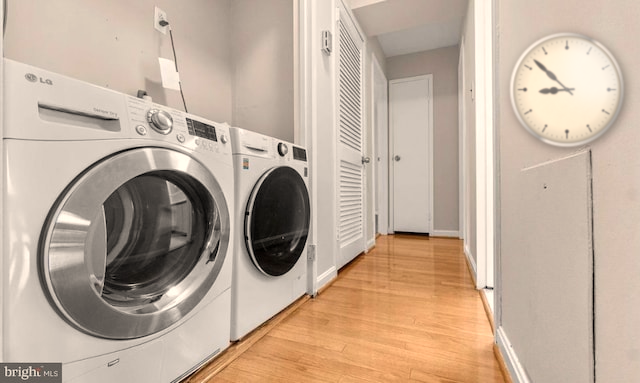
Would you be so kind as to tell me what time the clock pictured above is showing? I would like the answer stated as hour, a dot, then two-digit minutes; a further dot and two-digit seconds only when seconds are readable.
8.52
